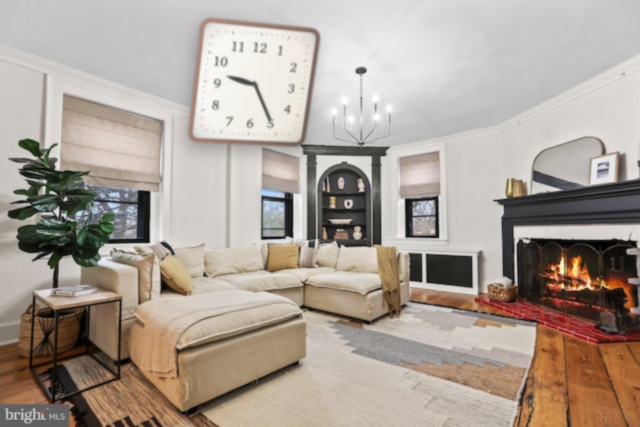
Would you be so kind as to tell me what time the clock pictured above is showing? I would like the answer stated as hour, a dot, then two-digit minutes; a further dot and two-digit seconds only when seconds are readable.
9.25
